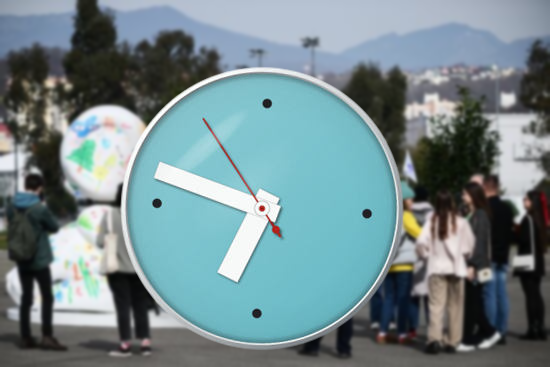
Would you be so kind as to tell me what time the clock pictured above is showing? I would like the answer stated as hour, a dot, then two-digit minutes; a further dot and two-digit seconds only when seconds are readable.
6.47.54
